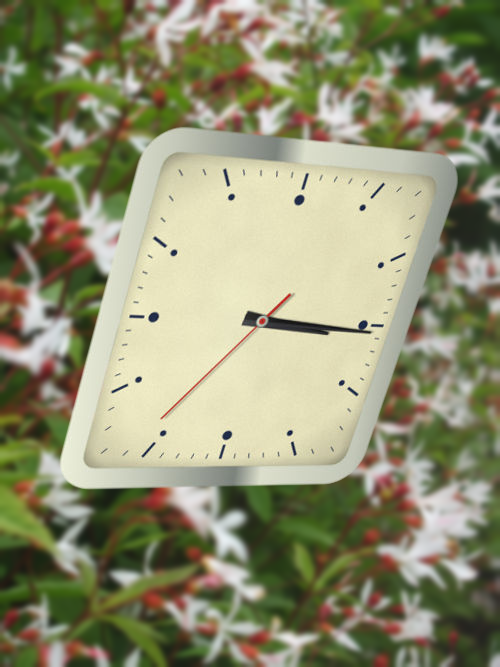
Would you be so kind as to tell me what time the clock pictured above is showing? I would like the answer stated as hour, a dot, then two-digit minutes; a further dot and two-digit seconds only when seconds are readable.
3.15.36
